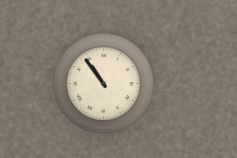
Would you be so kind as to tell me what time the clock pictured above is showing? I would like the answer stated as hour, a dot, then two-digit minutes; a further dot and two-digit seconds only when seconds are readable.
10.54
